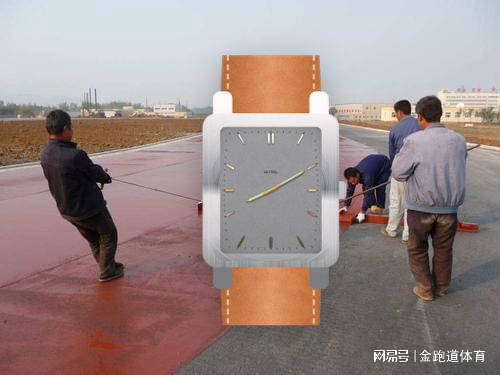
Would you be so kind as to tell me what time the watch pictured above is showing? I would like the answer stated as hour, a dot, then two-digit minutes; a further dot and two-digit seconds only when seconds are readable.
8.10
